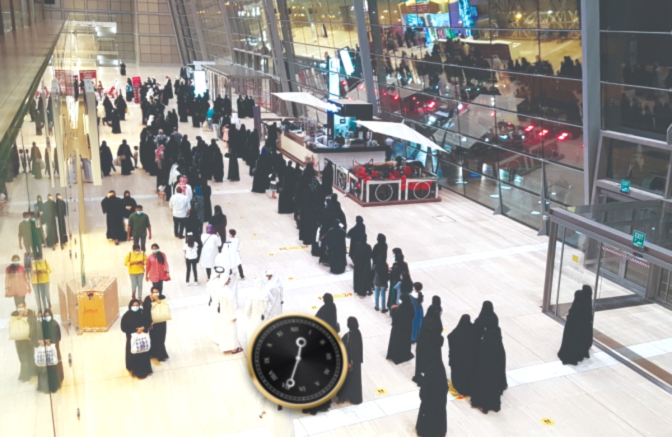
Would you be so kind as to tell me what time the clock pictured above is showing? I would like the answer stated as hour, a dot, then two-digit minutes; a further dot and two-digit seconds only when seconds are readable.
12.34
